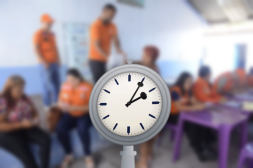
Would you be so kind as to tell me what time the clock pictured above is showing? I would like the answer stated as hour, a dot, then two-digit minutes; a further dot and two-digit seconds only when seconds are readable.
2.05
